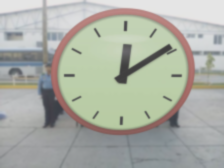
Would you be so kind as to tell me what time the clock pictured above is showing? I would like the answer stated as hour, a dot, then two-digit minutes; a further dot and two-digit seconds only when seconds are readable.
12.09
